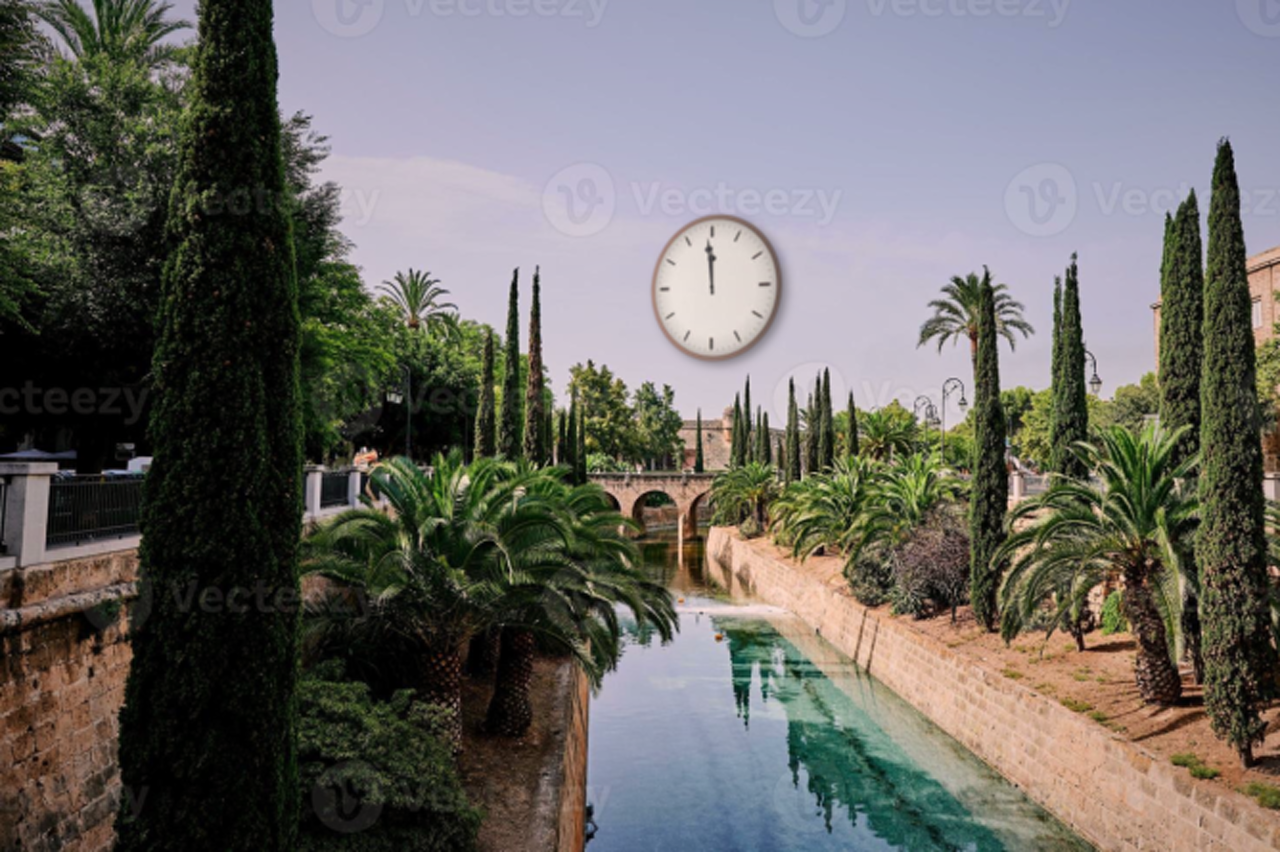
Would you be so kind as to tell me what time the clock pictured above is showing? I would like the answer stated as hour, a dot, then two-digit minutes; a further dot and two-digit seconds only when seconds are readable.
11.59
